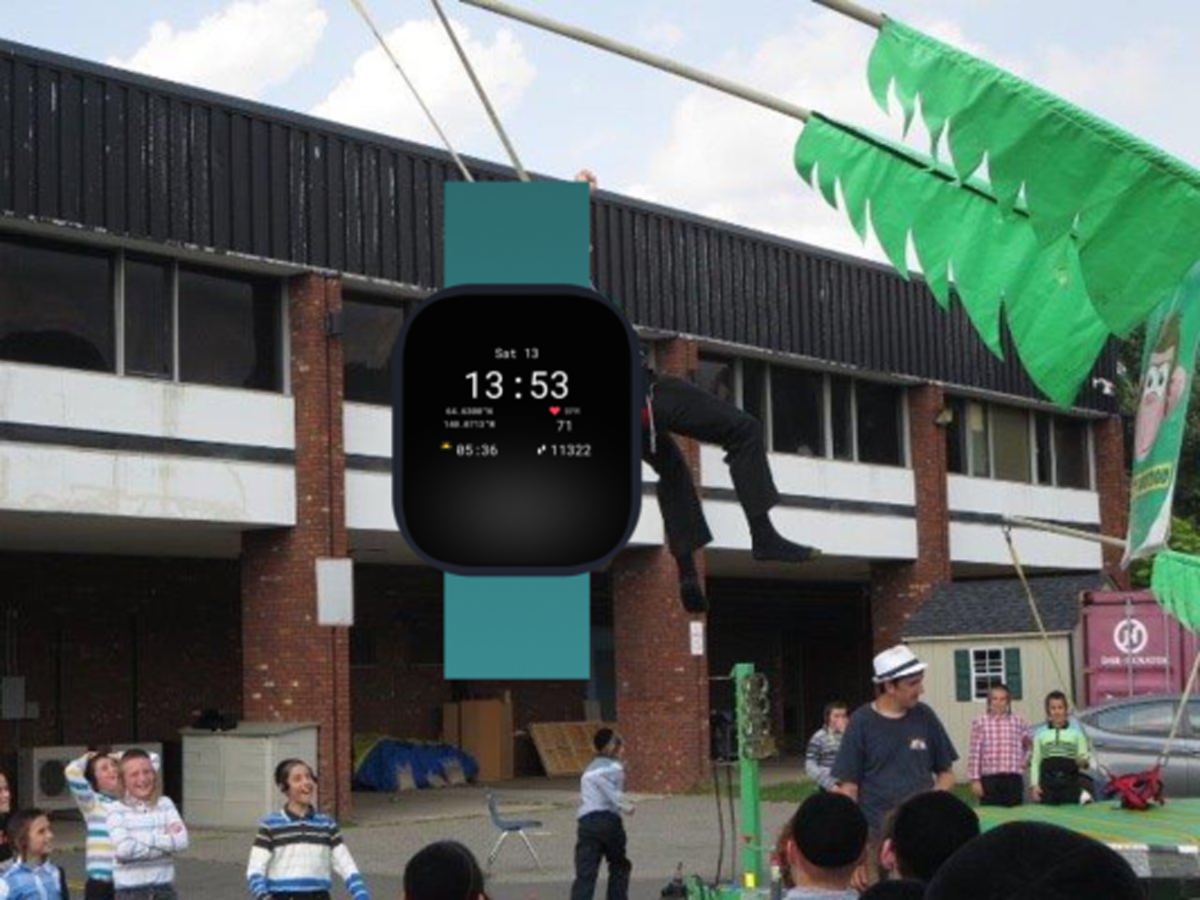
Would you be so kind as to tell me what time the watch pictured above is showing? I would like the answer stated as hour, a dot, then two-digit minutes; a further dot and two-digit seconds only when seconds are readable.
13.53
